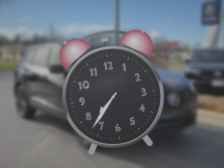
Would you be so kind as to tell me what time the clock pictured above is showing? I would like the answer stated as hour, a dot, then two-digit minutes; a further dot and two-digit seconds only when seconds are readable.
7.37
